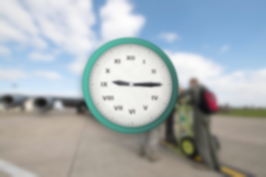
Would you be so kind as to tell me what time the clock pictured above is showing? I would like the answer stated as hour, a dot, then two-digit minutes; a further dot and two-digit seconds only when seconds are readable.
9.15
